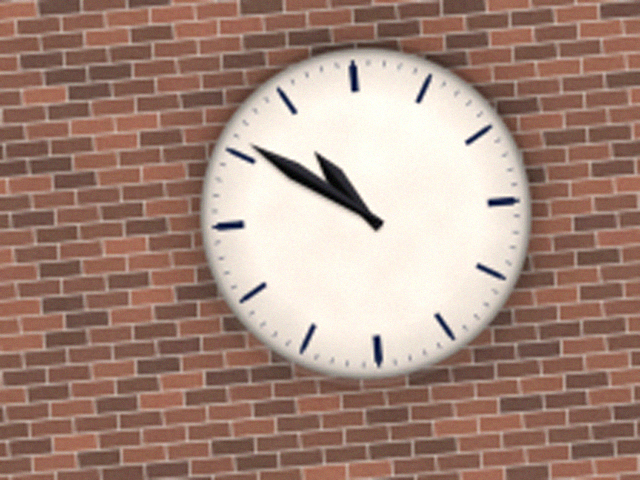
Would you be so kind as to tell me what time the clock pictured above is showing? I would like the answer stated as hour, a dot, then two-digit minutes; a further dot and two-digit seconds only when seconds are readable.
10.51
